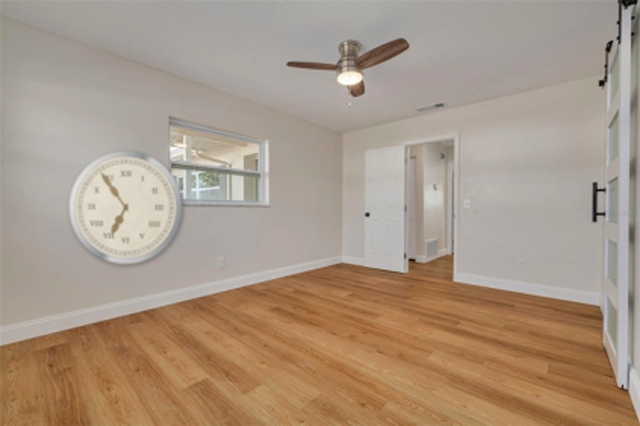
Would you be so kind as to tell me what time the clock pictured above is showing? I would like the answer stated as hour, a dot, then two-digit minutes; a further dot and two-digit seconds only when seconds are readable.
6.54
